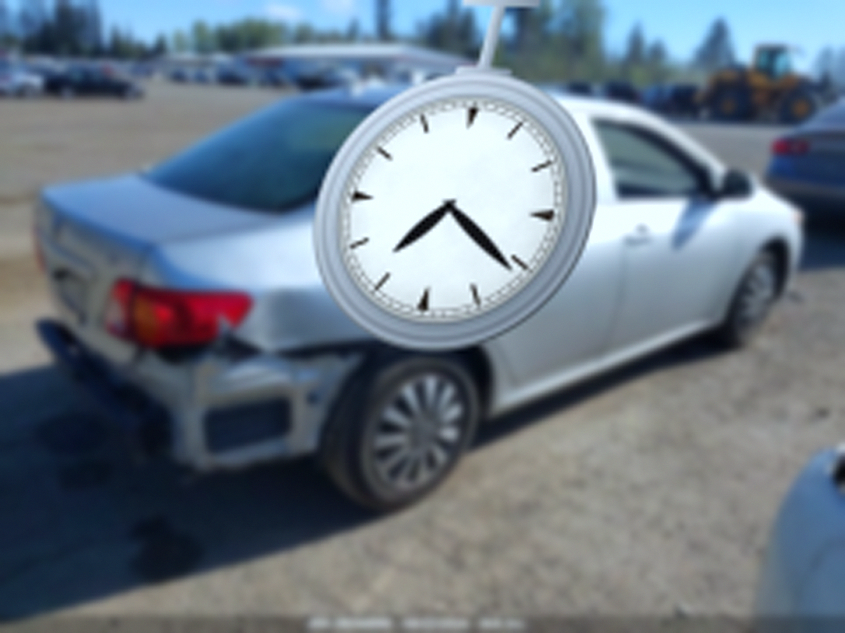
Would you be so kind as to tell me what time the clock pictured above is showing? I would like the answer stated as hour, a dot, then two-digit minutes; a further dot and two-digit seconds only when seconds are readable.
7.21
